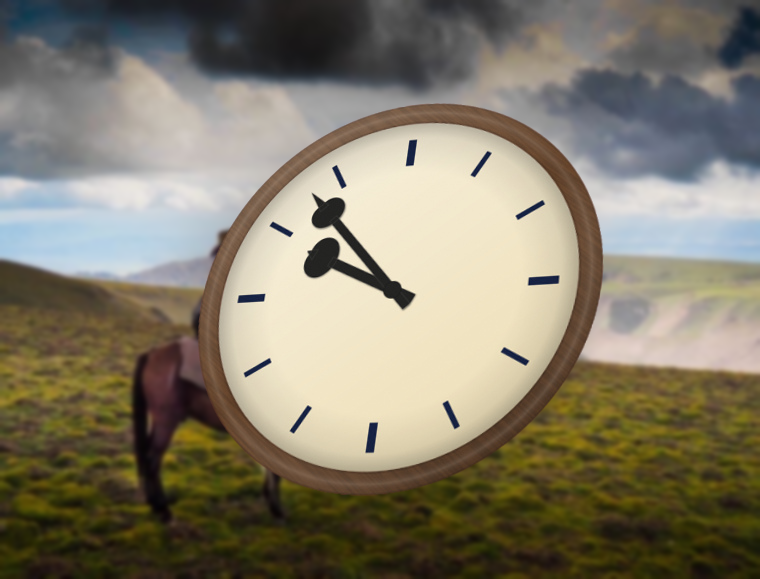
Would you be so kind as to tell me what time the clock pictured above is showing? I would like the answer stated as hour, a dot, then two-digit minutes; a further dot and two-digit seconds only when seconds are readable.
9.53
